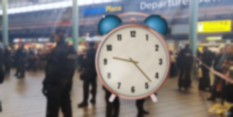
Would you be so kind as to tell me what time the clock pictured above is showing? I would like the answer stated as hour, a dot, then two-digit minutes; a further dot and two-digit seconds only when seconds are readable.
9.23
